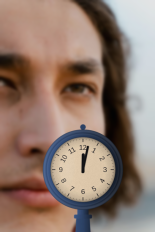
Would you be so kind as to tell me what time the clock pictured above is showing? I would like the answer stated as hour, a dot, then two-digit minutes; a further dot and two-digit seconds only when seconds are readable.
12.02
